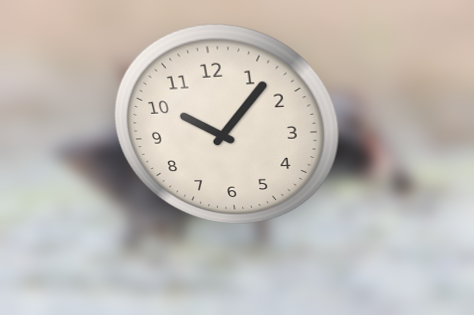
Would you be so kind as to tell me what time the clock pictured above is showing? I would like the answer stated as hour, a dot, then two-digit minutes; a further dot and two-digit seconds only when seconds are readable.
10.07
